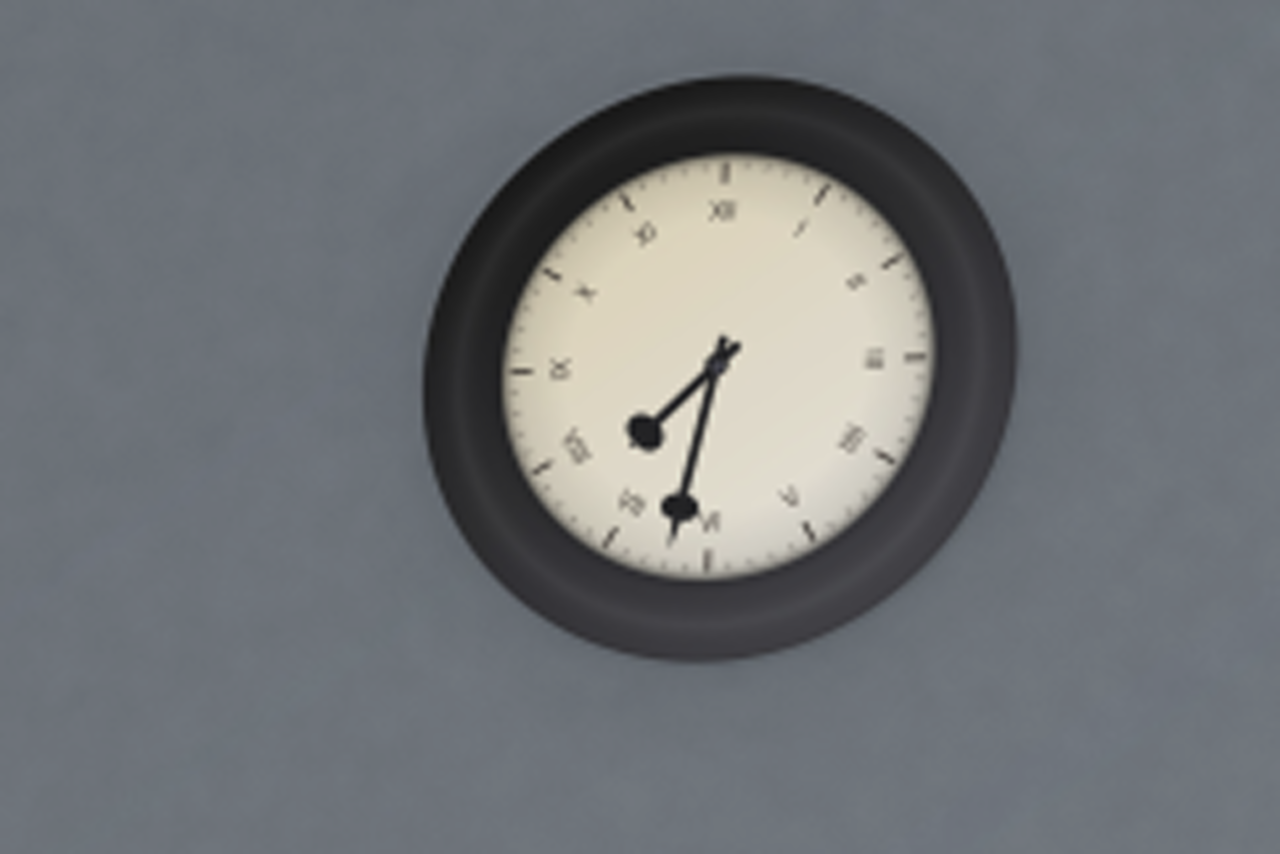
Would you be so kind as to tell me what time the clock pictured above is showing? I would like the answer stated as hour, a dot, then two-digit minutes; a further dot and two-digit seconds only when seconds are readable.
7.32
